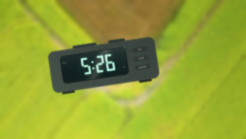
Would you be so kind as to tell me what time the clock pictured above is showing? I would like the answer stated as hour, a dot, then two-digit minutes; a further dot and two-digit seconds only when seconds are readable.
5.26
